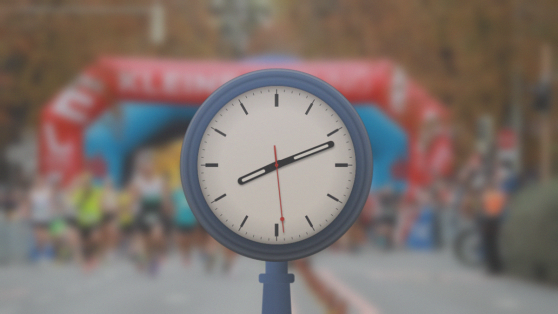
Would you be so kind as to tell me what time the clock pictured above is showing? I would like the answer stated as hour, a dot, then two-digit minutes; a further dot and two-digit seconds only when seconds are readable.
8.11.29
